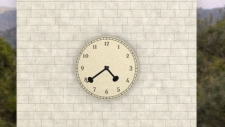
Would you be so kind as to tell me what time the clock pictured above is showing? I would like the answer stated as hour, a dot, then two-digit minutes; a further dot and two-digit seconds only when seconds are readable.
4.39
